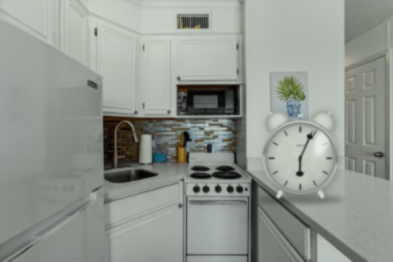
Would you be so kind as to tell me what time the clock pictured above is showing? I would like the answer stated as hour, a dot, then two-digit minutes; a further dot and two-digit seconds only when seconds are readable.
6.04
